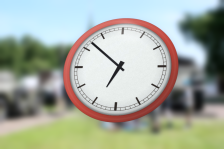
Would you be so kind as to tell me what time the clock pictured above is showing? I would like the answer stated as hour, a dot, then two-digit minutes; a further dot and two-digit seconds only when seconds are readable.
6.52
